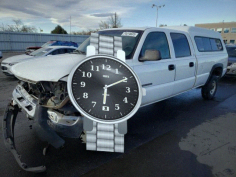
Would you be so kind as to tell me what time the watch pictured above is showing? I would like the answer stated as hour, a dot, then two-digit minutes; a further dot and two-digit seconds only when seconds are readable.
6.10
